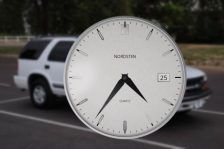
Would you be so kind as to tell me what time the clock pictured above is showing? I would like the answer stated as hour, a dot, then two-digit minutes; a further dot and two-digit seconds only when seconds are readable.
4.36
